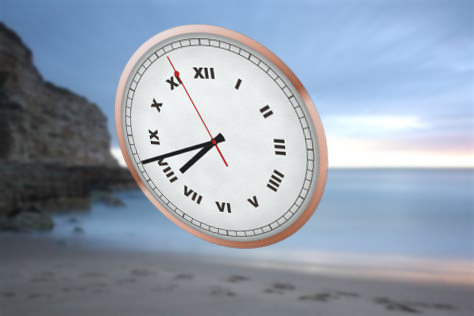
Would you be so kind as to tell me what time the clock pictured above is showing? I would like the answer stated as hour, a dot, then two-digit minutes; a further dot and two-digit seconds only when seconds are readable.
7.41.56
